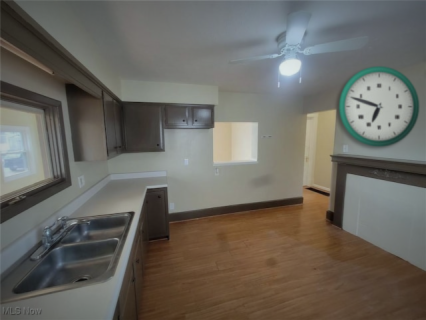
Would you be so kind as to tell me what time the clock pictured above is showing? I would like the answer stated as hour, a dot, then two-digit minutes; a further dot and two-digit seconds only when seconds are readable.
6.48
